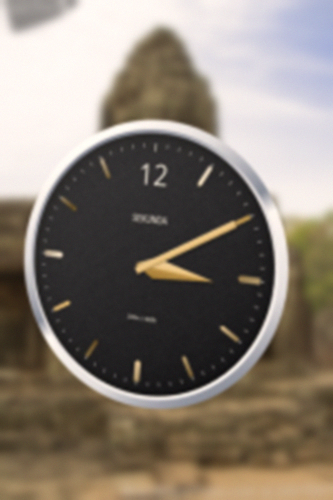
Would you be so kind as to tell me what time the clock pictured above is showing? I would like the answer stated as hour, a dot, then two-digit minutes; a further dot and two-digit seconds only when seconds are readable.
3.10
